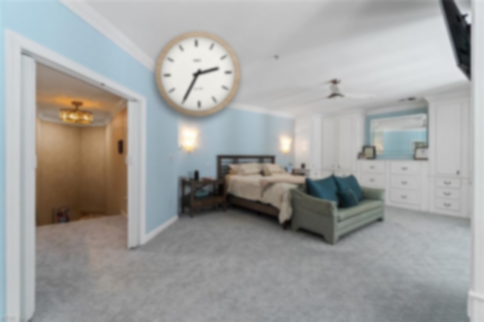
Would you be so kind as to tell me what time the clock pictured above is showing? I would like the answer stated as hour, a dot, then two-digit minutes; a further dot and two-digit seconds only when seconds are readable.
2.35
